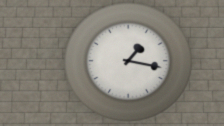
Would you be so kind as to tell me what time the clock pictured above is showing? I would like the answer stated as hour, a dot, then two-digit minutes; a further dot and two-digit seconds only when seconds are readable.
1.17
